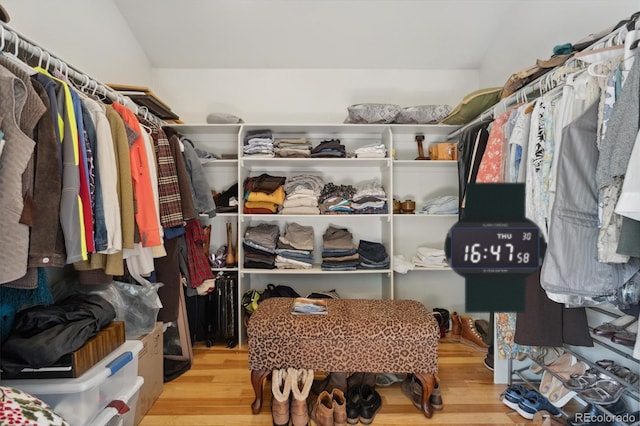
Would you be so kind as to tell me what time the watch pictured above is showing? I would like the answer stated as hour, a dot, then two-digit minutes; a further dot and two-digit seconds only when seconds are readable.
16.47.58
